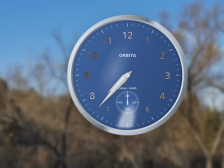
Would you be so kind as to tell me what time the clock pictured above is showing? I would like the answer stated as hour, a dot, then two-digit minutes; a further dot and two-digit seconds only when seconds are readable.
7.37
